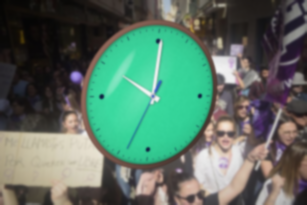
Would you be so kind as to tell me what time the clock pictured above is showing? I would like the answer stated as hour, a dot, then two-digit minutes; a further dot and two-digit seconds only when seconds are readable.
10.00.34
